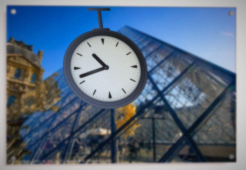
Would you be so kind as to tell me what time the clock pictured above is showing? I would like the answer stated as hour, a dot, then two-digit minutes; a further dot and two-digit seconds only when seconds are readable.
10.42
